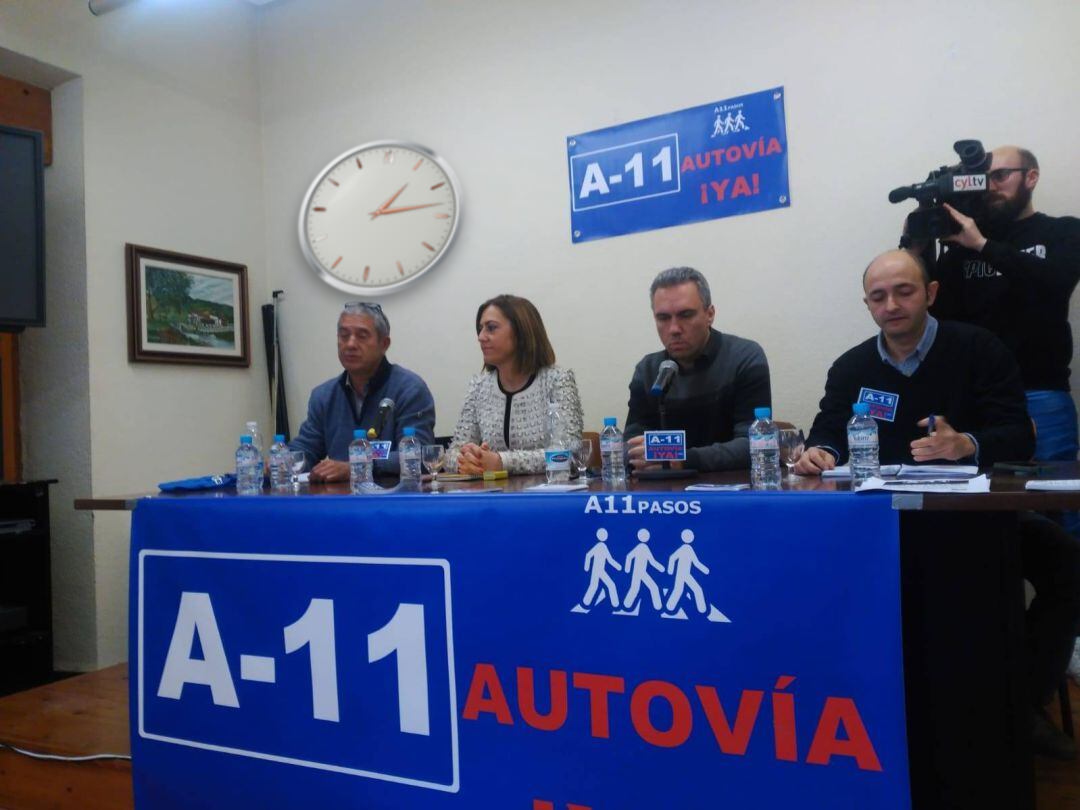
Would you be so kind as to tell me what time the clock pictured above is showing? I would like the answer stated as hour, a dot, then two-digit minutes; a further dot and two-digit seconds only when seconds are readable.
1.13
